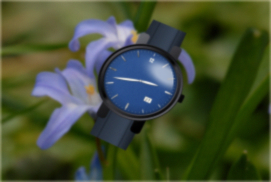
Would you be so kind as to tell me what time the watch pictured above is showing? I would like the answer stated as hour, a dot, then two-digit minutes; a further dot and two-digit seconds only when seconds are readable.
2.42
